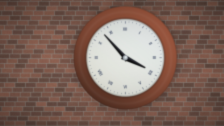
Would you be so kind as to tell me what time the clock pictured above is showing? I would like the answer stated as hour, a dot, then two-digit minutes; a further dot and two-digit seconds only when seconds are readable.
3.53
